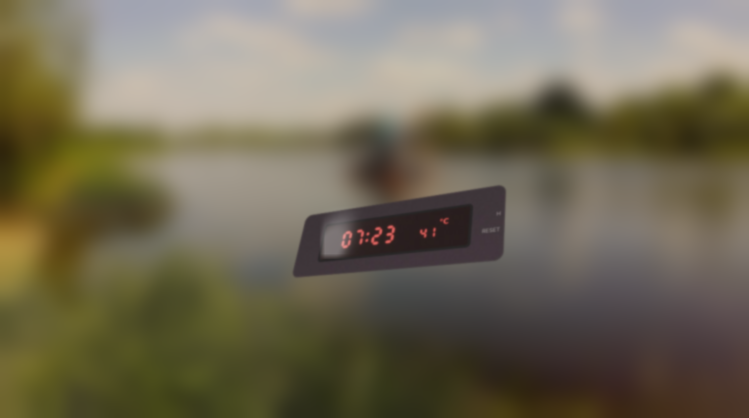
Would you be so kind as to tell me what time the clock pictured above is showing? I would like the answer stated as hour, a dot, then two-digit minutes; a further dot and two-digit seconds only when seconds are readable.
7.23
